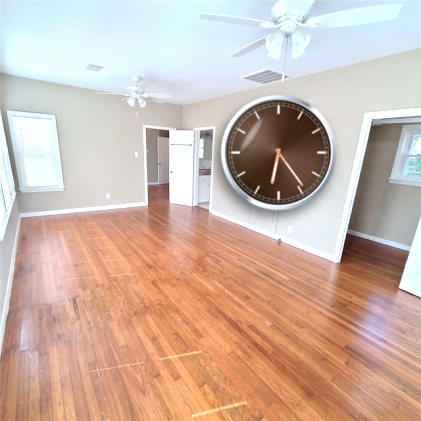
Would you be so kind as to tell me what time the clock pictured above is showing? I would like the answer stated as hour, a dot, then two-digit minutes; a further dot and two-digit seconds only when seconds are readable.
6.24
